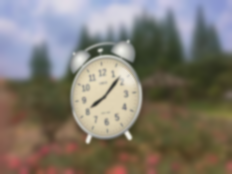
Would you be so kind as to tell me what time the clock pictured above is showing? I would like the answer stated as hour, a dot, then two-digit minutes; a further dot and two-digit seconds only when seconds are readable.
8.08
